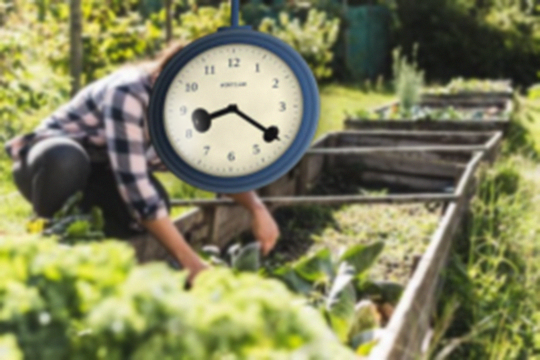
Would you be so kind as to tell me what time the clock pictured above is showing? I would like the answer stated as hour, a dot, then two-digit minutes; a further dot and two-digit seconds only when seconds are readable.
8.21
